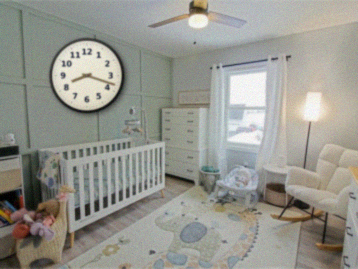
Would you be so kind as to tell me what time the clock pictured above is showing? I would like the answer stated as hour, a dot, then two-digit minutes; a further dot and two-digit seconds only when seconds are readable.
8.18
